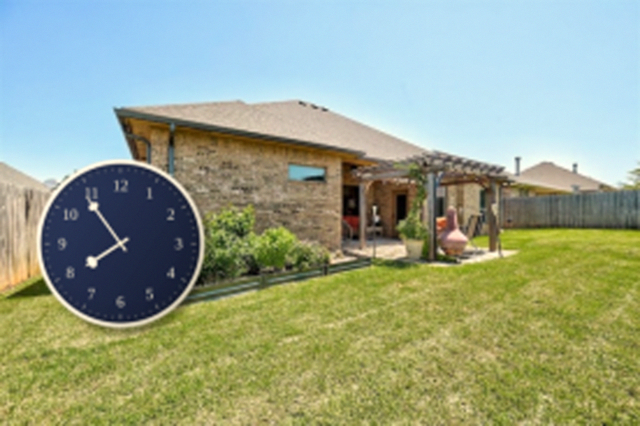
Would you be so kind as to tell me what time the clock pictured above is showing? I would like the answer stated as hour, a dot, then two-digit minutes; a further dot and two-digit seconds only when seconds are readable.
7.54
